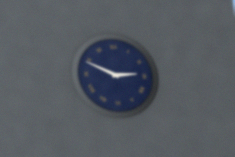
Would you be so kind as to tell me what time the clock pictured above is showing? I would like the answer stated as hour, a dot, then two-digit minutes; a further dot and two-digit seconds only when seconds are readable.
2.49
